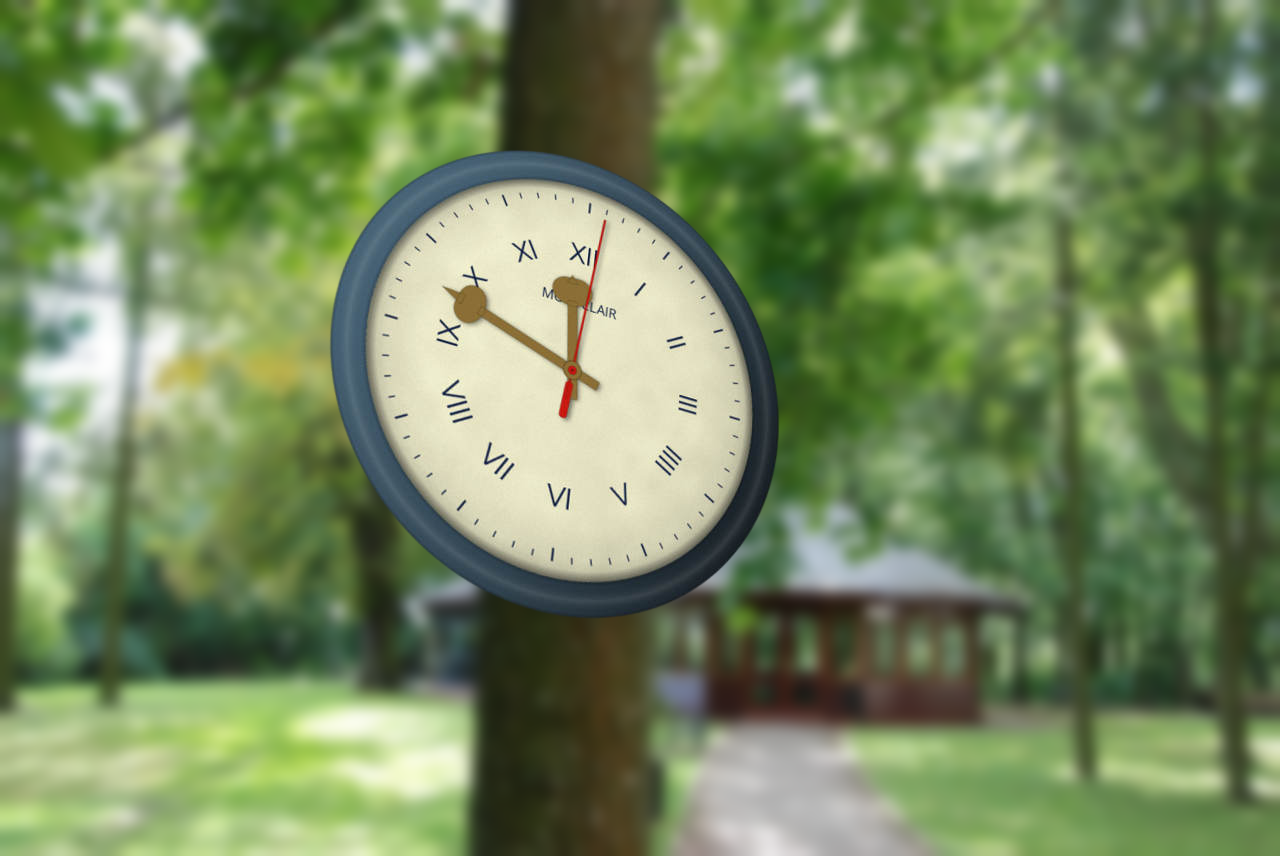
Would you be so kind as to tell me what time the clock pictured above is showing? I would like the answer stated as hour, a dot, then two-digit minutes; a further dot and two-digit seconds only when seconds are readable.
11.48.01
